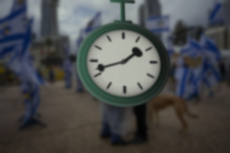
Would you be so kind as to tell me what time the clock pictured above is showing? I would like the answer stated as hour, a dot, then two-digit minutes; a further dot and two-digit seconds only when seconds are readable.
1.42
